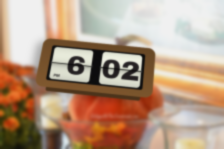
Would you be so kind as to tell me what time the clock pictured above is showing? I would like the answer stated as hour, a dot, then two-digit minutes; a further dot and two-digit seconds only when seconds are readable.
6.02
